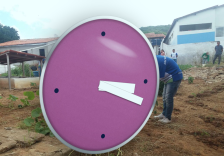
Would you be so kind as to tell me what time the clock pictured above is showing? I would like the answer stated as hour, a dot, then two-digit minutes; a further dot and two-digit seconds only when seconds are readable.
3.19
